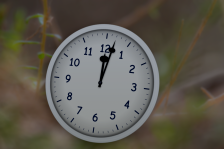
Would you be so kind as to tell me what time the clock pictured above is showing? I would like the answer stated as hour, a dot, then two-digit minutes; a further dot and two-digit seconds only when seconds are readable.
12.02
